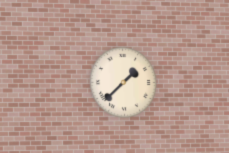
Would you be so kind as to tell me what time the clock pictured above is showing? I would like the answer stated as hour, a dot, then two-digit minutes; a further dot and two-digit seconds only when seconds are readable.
1.38
